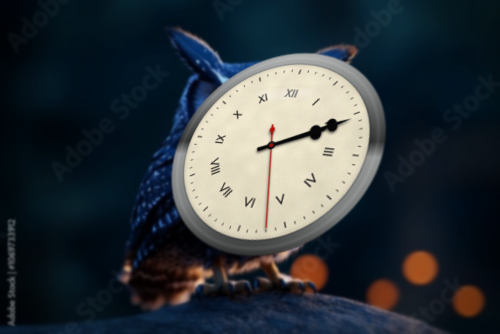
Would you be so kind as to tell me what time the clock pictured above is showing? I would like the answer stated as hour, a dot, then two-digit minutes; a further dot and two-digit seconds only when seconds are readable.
2.10.27
